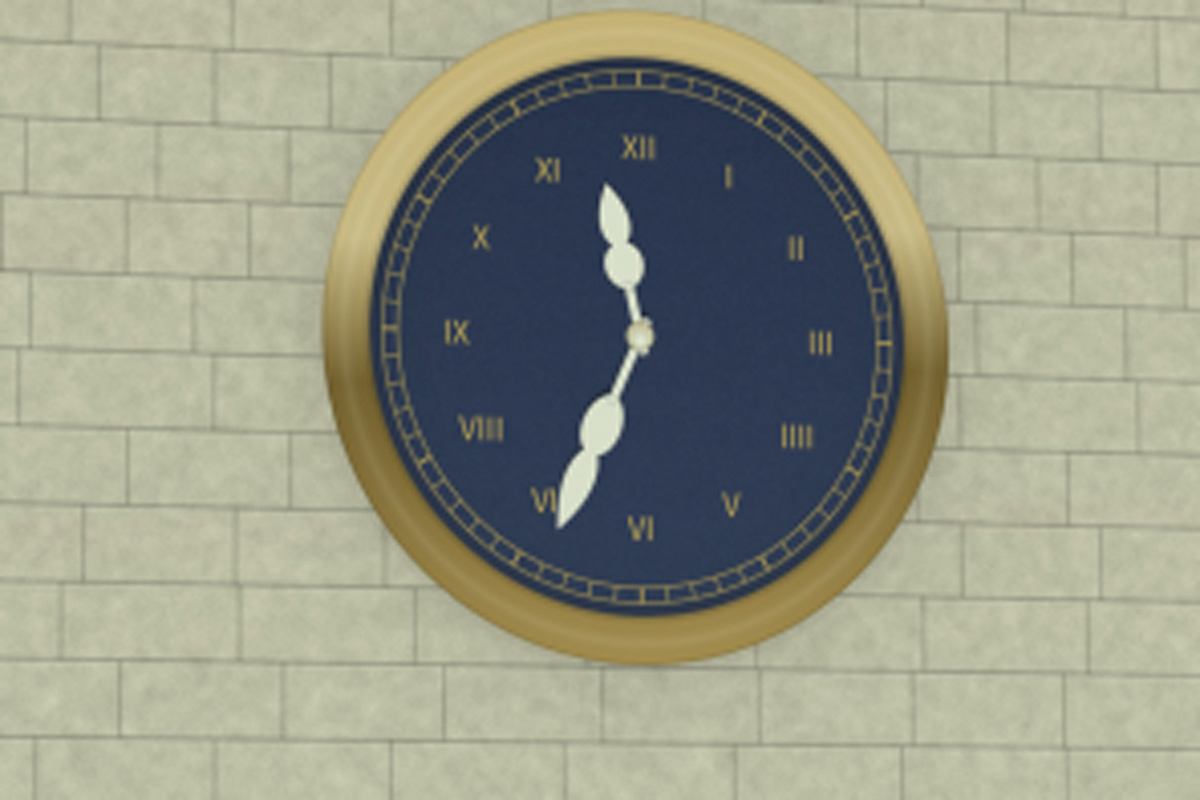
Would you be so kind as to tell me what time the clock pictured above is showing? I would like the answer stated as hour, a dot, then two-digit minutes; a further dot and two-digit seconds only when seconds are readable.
11.34
